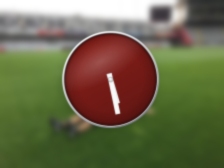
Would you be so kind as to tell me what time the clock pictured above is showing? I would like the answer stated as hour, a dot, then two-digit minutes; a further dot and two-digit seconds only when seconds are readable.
5.28
